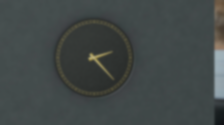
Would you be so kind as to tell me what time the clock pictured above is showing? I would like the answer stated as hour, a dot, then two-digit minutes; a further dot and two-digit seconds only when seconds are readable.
2.23
